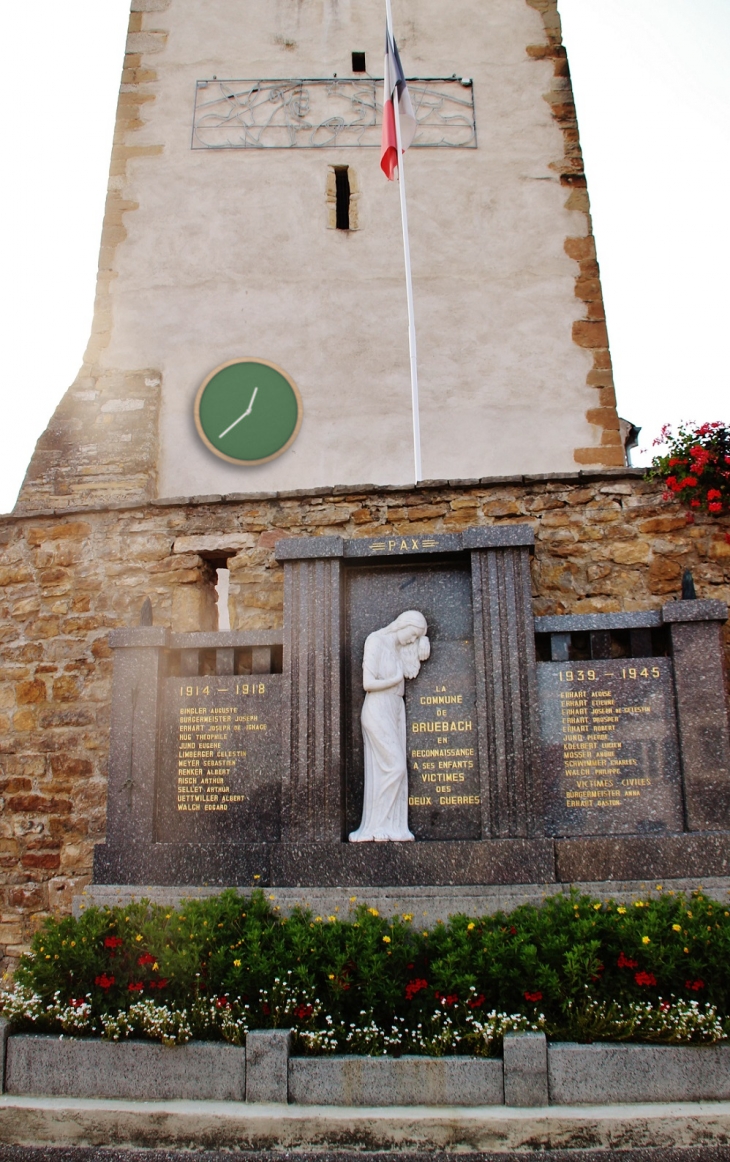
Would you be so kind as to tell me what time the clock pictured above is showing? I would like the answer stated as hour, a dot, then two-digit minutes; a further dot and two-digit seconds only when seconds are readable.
12.38
